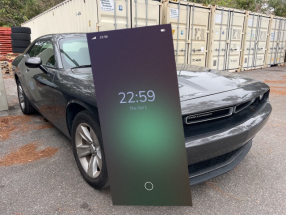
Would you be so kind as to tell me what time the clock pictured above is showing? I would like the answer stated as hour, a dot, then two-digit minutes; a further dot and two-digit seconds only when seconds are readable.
22.59
